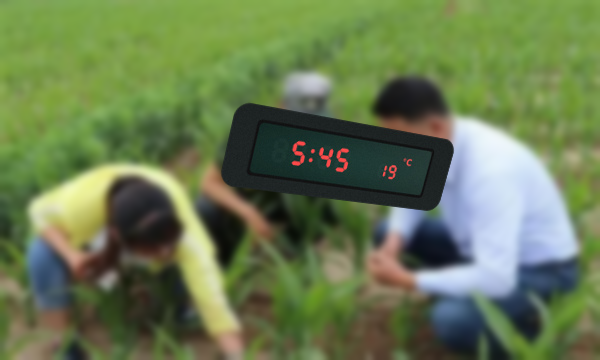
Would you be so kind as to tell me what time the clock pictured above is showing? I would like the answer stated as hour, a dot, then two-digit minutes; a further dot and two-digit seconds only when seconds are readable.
5.45
